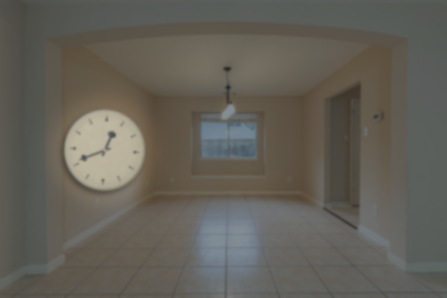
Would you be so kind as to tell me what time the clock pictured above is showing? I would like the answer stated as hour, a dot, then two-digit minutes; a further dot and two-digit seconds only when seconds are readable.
12.41
